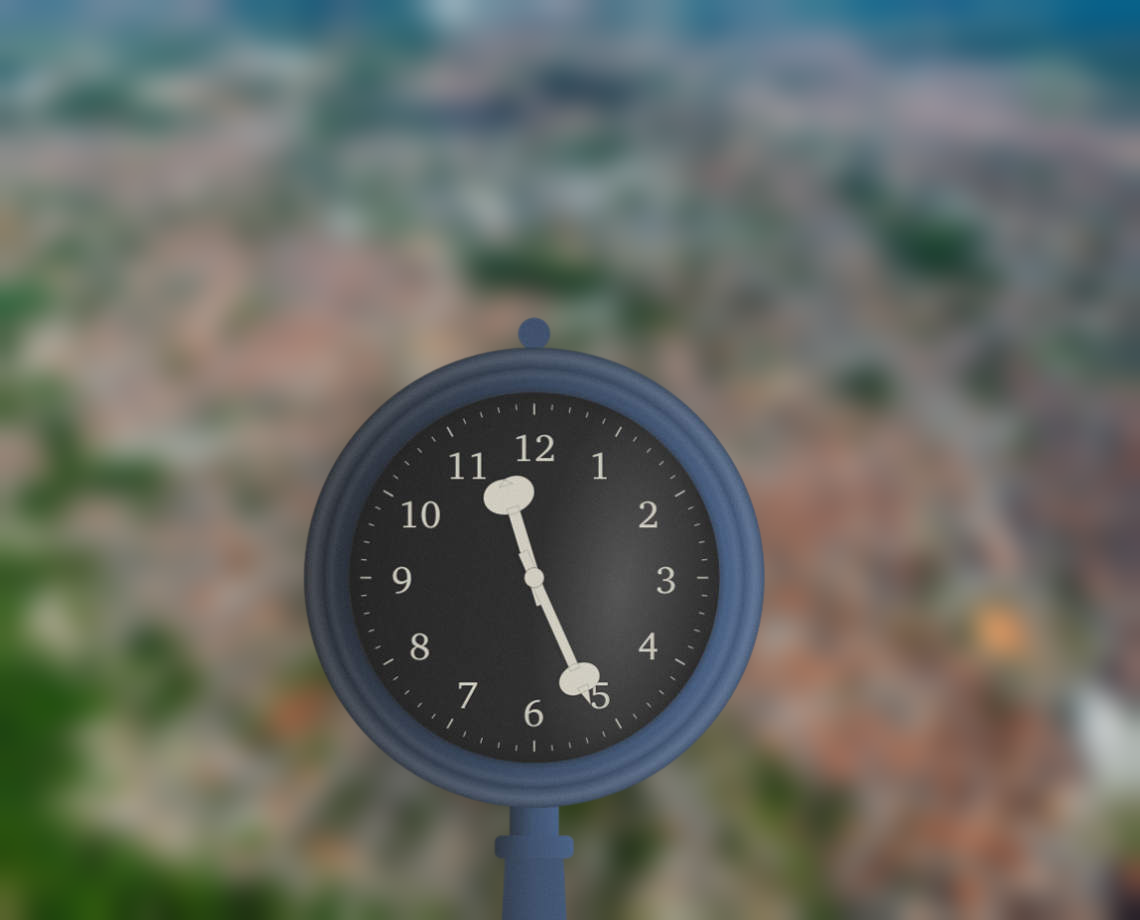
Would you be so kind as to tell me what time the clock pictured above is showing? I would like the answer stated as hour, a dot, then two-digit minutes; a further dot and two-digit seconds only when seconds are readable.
11.26
